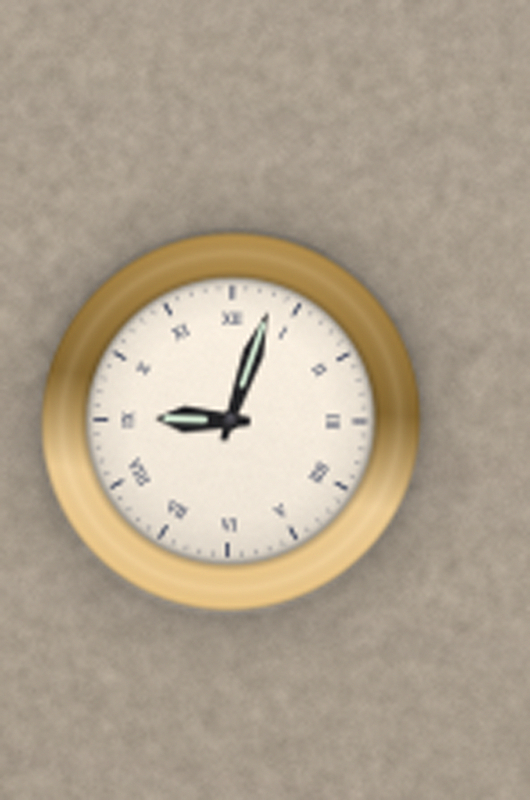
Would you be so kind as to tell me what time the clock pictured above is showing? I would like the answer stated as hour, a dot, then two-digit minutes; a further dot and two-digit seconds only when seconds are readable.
9.03
